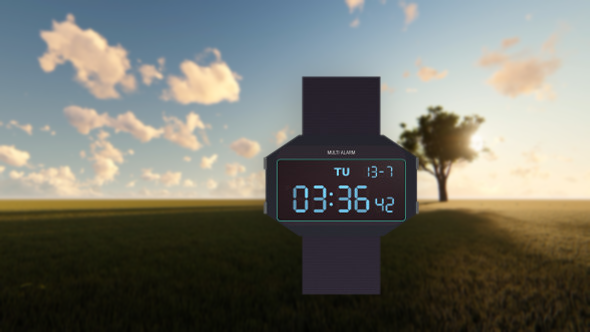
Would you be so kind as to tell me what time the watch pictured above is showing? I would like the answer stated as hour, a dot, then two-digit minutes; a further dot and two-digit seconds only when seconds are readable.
3.36.42
